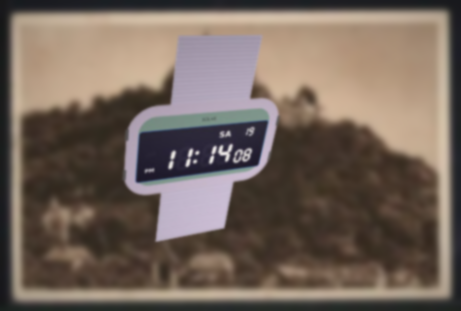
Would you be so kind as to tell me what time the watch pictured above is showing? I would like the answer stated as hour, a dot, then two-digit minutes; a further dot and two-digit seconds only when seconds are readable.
11.14.08
